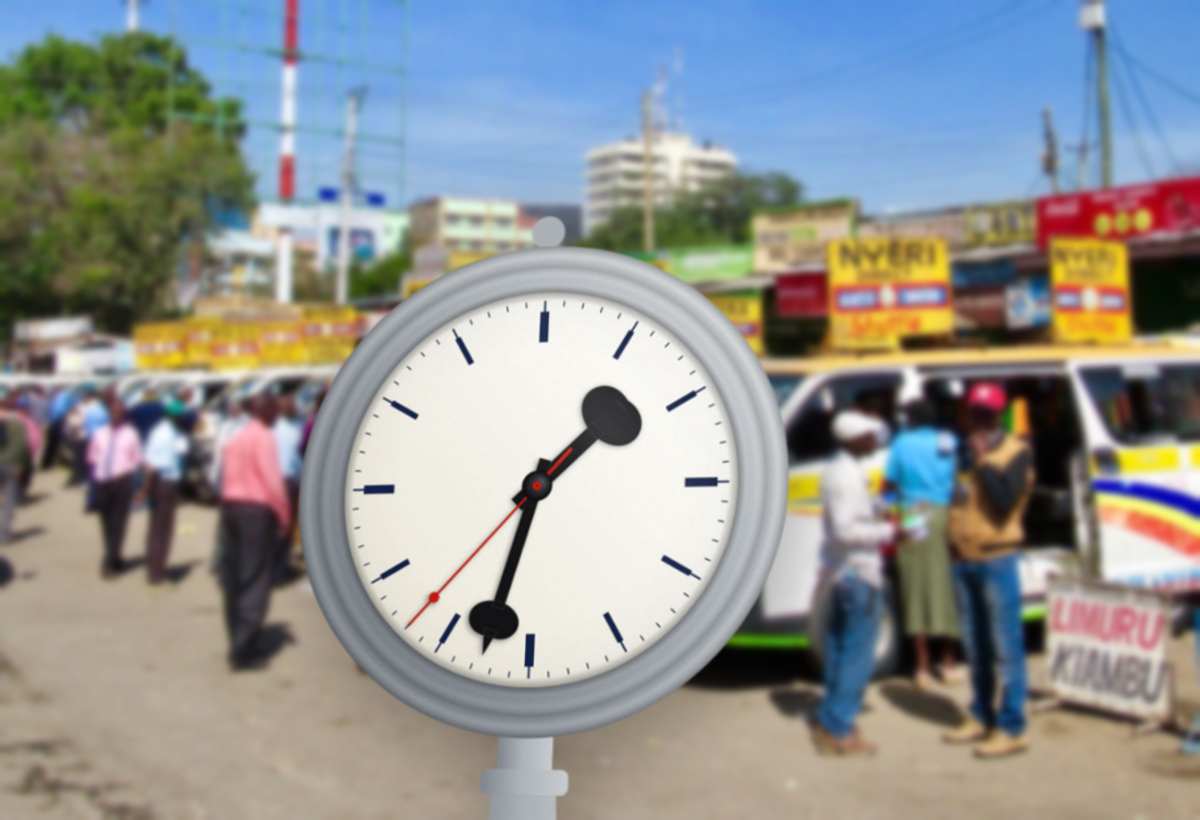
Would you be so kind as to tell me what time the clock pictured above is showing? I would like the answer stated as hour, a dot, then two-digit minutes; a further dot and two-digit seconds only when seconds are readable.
1.32.37
